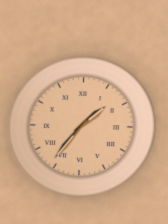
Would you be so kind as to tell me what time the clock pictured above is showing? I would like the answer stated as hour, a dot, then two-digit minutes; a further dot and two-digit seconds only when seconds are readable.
1.36
